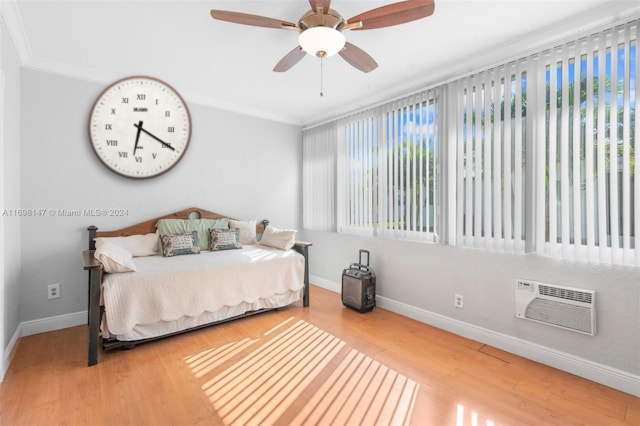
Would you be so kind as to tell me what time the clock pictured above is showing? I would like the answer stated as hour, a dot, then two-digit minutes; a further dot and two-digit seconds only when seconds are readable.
6.20
